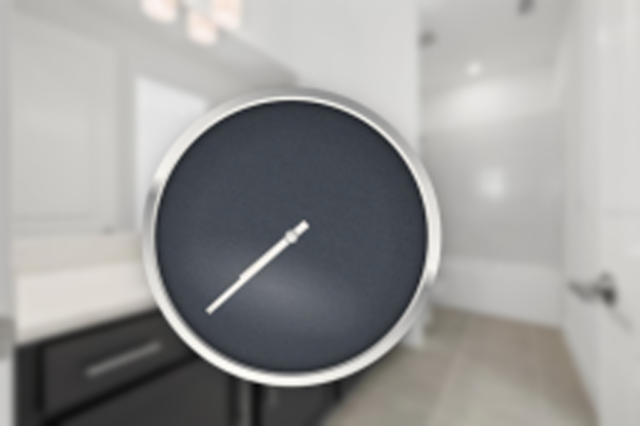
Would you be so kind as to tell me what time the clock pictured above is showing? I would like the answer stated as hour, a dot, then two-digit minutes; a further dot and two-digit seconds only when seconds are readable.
7.38
